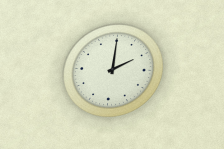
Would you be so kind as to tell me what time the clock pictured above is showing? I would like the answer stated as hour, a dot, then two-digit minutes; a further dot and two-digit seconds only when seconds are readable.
2.00
